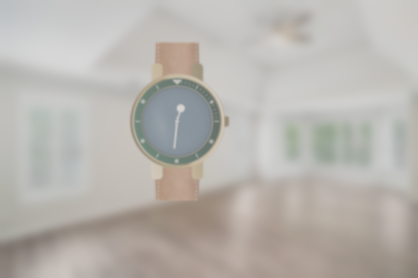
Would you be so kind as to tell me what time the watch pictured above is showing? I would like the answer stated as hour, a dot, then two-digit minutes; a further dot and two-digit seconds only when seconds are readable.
12.31
